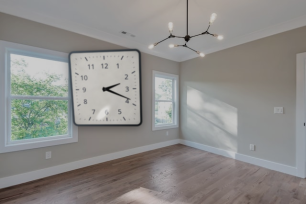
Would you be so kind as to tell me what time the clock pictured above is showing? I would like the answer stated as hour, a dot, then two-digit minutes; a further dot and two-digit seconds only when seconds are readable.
2.19
